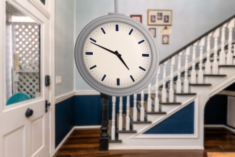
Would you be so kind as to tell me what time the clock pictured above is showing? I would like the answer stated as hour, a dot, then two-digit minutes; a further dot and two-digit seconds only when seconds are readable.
4.49
